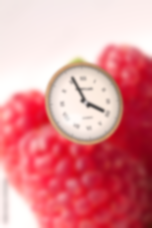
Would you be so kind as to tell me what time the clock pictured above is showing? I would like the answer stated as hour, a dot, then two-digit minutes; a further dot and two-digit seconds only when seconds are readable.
3.56
